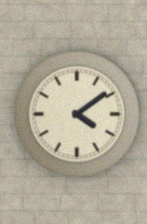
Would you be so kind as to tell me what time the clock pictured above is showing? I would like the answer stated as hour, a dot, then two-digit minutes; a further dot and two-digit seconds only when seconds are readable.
4.09
